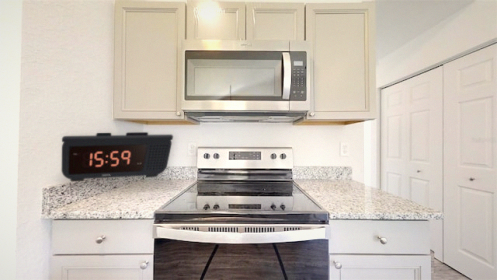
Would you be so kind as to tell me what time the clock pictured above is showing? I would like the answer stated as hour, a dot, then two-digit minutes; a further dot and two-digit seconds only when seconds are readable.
15.59
